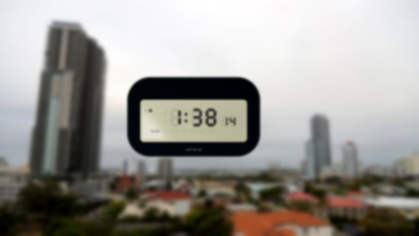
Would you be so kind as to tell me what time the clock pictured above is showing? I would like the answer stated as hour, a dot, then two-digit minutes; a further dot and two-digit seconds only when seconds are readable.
1.38
